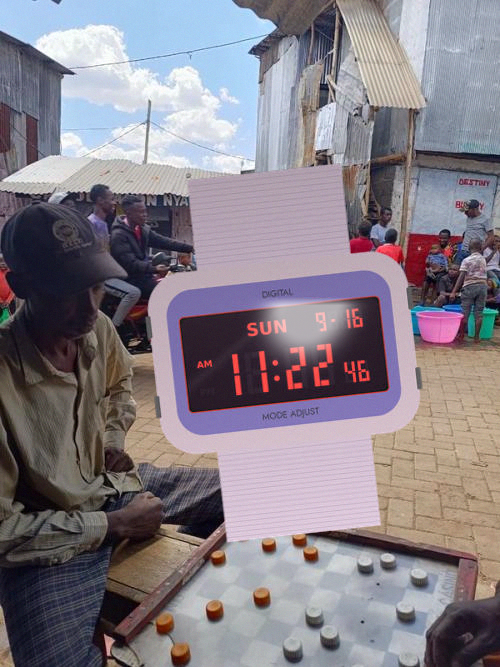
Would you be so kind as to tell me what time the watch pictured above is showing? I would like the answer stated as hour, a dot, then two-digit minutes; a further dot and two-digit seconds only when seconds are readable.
11.22.46
